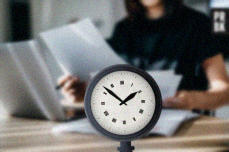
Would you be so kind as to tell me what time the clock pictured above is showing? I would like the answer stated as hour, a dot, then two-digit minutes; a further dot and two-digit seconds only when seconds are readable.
1.52
